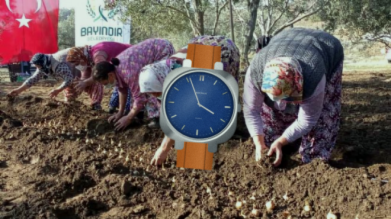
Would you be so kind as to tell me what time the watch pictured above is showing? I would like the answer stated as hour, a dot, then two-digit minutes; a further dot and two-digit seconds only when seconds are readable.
3.56
